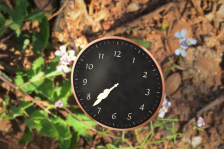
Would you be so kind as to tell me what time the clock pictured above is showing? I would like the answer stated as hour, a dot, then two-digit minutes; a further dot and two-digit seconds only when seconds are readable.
7.37
